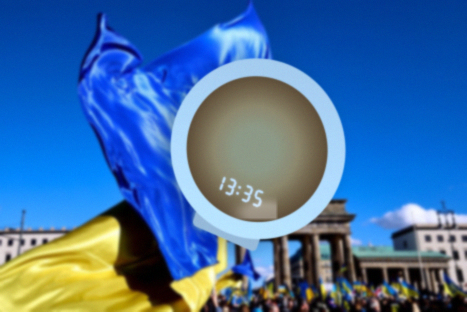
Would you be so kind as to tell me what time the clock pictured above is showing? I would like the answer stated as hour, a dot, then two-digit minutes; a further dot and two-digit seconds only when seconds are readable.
13.35
